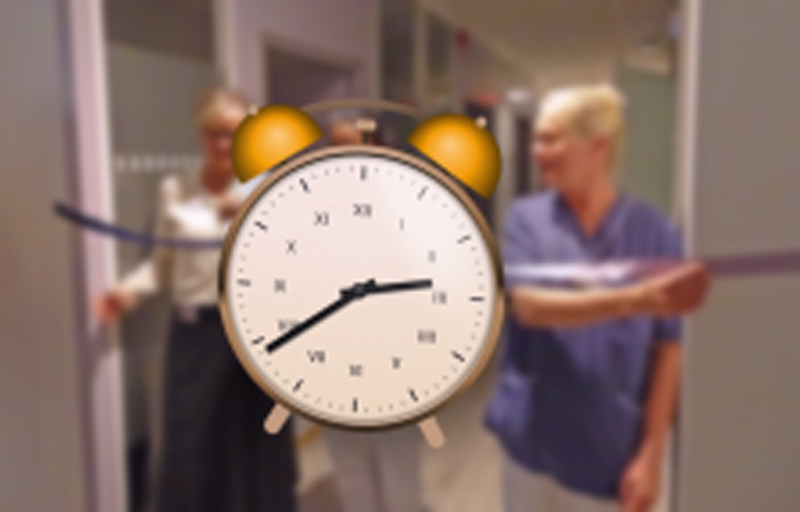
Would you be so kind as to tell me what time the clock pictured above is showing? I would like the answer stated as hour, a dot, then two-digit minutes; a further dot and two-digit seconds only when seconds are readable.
2.39
